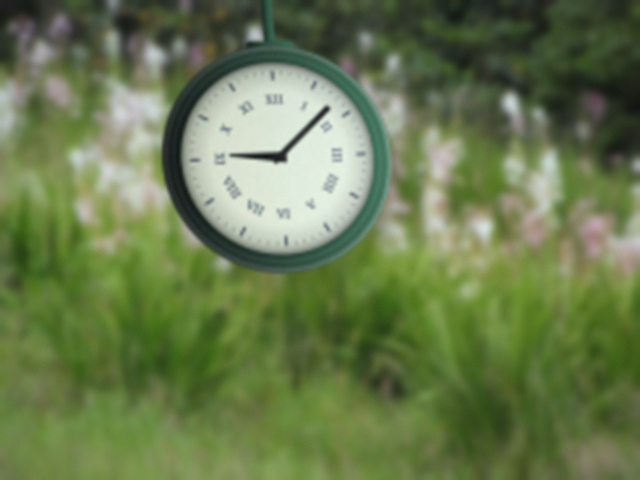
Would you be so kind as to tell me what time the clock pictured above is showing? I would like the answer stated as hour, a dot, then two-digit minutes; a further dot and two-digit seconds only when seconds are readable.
9.08
